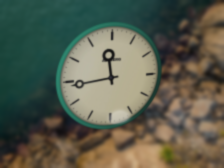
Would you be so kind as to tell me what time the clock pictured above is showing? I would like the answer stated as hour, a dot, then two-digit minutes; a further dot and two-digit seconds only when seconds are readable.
11.44
